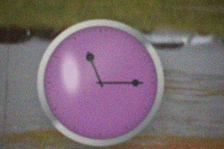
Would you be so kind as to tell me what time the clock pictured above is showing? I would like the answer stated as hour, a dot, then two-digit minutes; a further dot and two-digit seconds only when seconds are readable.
11.15
